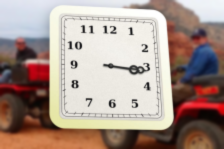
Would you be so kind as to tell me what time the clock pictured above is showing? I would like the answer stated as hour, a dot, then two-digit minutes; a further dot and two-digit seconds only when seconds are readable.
3.16
